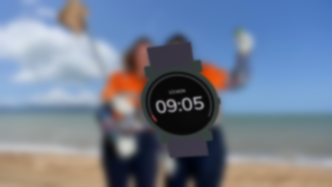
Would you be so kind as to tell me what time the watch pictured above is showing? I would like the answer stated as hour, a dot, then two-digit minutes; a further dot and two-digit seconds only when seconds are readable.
9.05
